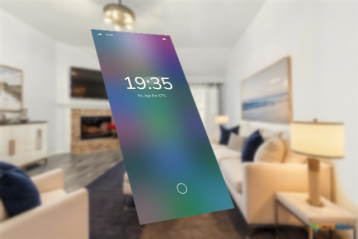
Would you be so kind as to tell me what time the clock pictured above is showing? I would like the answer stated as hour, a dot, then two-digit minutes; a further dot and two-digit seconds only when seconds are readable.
19.35
